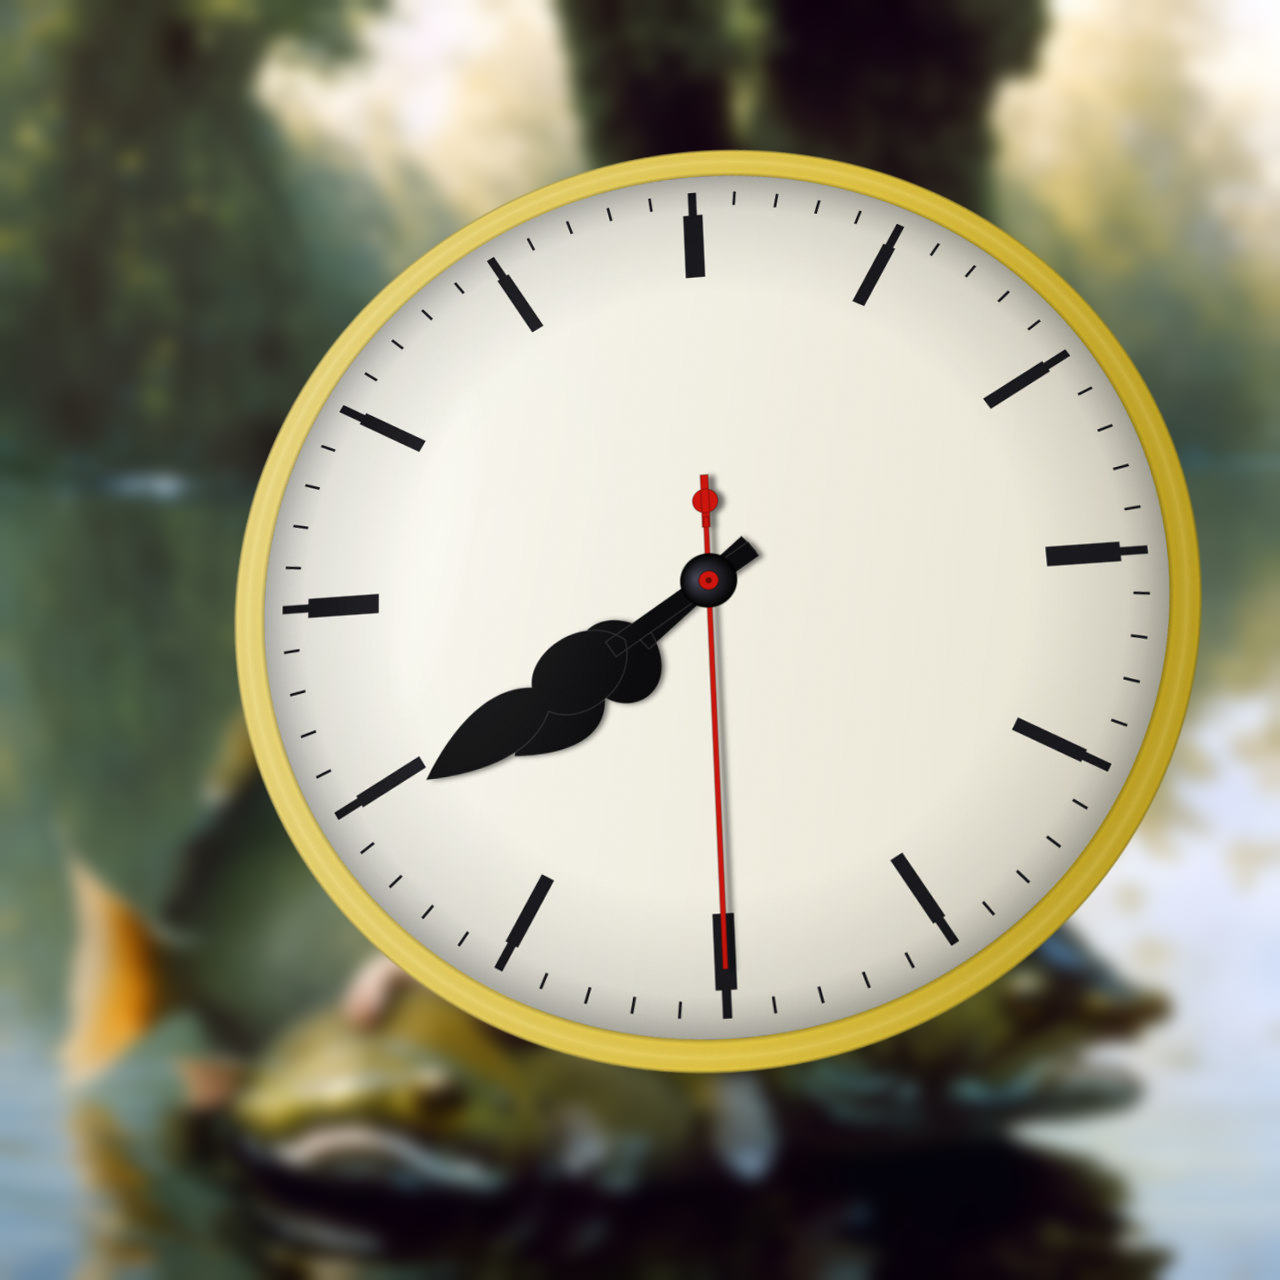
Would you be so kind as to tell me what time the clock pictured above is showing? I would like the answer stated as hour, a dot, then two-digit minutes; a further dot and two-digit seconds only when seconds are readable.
7.39.30
